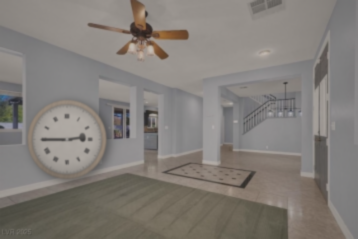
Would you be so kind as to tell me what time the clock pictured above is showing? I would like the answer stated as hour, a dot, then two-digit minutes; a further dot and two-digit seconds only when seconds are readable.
2.45
